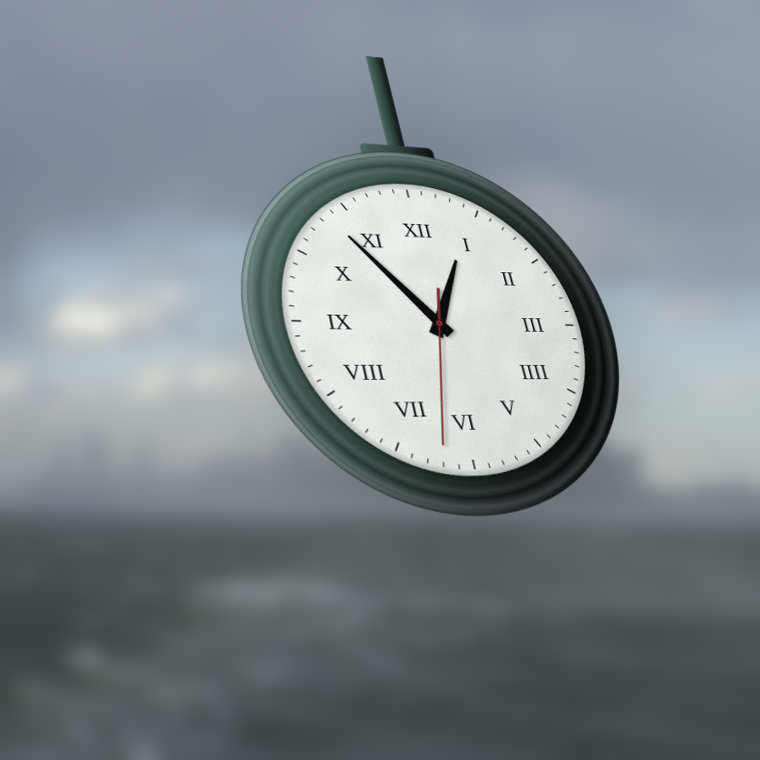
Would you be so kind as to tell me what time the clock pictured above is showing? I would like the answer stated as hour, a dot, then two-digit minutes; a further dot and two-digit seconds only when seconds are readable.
12.53.32
